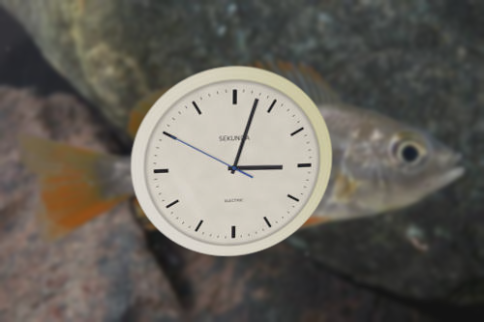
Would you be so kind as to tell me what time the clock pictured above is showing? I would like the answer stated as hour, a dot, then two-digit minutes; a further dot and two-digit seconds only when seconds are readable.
3.02.50
